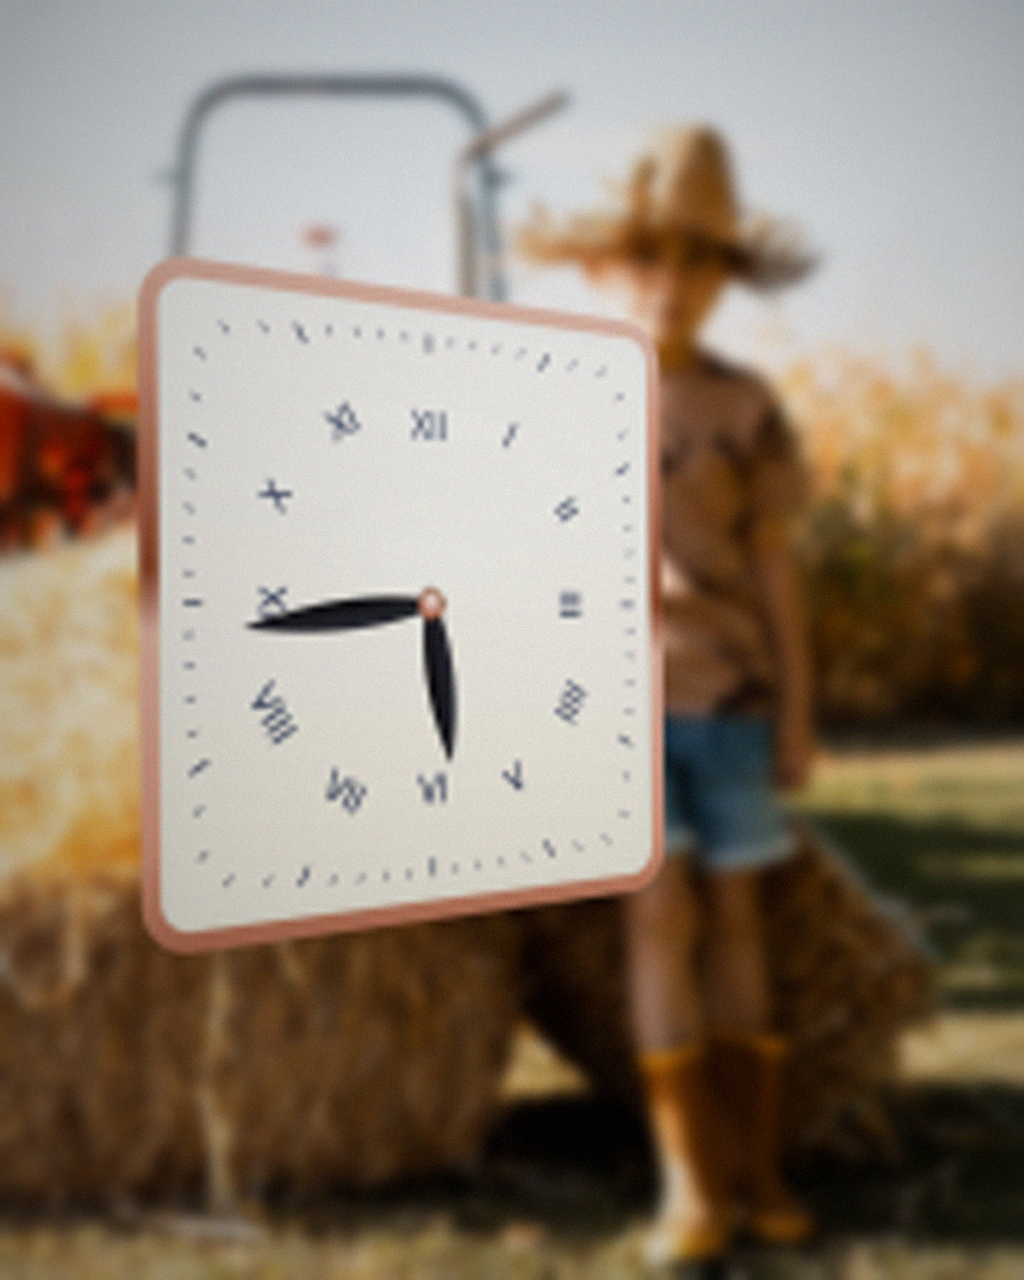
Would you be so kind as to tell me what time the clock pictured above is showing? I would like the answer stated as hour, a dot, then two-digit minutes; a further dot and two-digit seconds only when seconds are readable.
5.44
